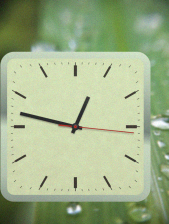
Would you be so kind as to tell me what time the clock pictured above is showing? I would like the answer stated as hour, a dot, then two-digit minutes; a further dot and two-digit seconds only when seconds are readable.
12.47.16
